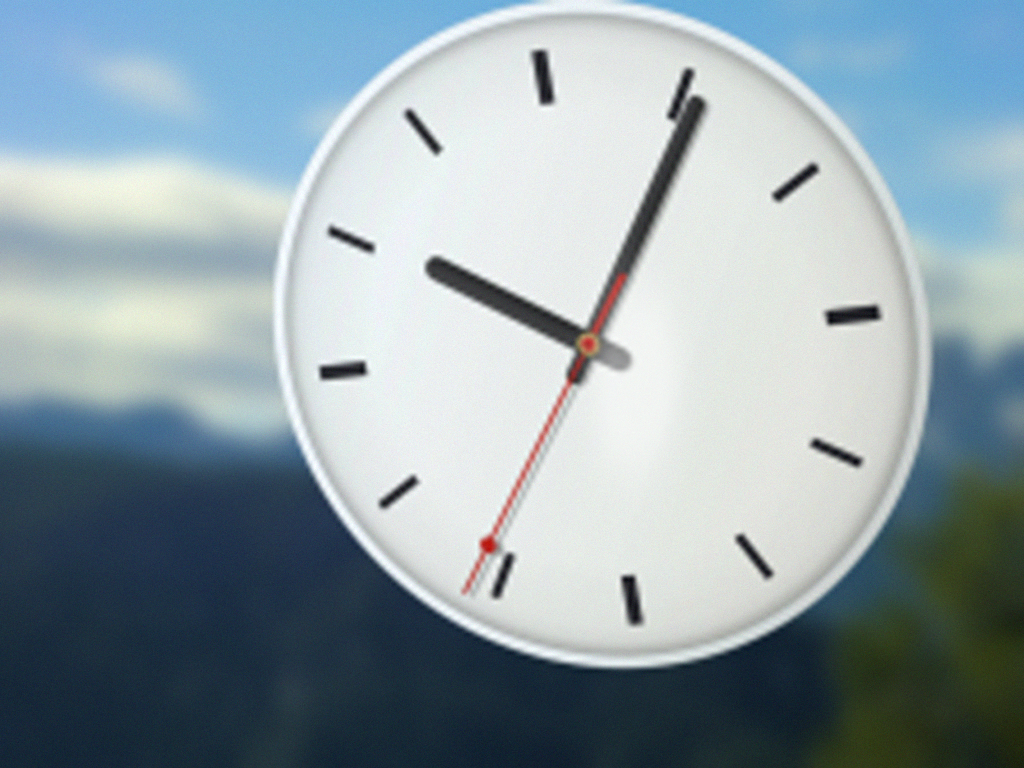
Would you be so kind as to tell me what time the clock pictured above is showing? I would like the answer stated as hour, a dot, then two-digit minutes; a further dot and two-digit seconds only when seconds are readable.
10.05.36
